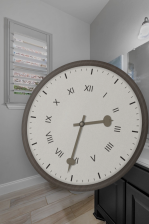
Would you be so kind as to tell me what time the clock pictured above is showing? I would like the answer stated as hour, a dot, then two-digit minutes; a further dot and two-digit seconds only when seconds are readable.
2.31
